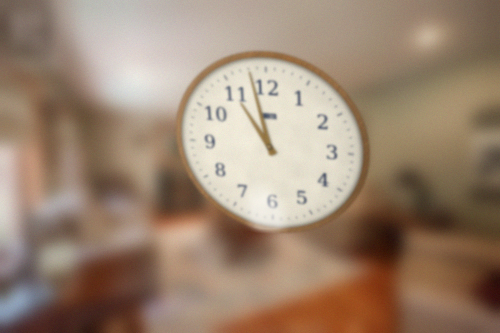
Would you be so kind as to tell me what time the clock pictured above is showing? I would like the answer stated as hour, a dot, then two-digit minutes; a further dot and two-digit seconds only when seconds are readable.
10.58
